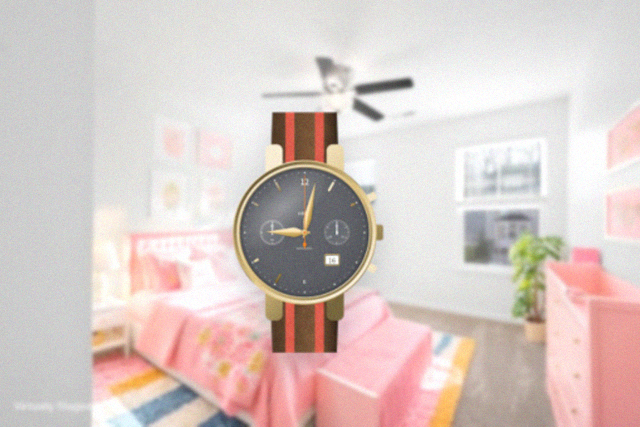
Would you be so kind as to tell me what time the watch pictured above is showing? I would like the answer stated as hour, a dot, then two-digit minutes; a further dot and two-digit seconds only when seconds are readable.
9.02
